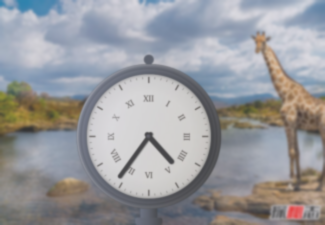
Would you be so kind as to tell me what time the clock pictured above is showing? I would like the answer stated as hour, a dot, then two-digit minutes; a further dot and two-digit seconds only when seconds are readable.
4.36
